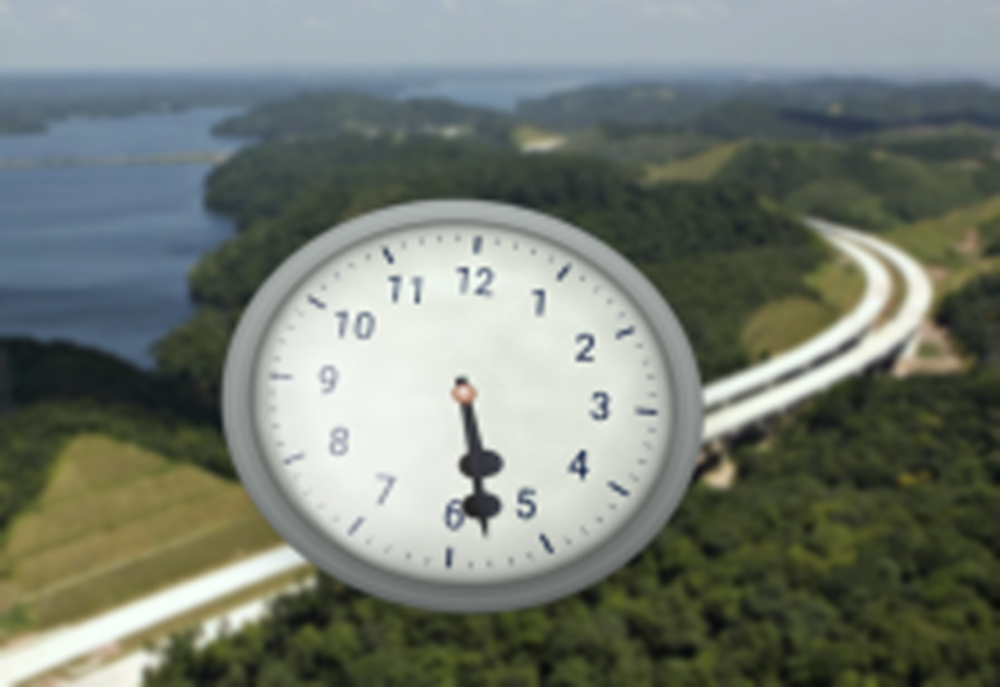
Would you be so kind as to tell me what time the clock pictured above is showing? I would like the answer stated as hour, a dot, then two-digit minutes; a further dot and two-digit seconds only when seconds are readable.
5.28
